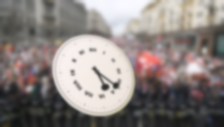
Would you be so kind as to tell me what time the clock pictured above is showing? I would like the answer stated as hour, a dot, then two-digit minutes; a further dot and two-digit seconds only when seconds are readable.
5.22
